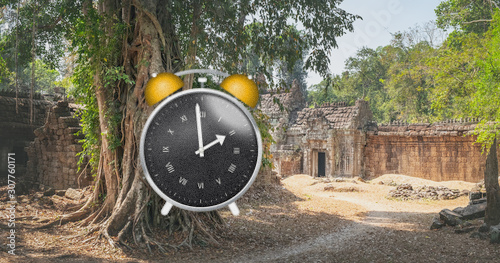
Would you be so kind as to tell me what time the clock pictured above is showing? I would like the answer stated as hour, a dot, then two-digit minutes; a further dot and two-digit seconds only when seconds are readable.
1.59
